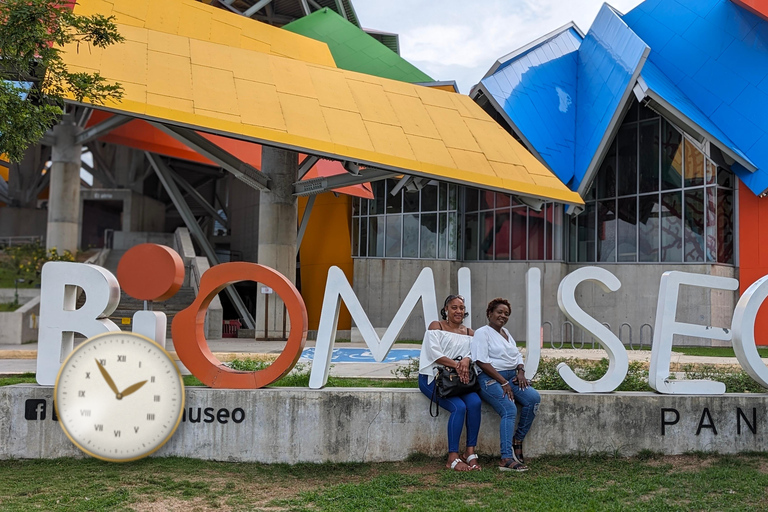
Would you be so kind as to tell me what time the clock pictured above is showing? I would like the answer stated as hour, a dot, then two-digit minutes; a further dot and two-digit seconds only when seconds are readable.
1.54
